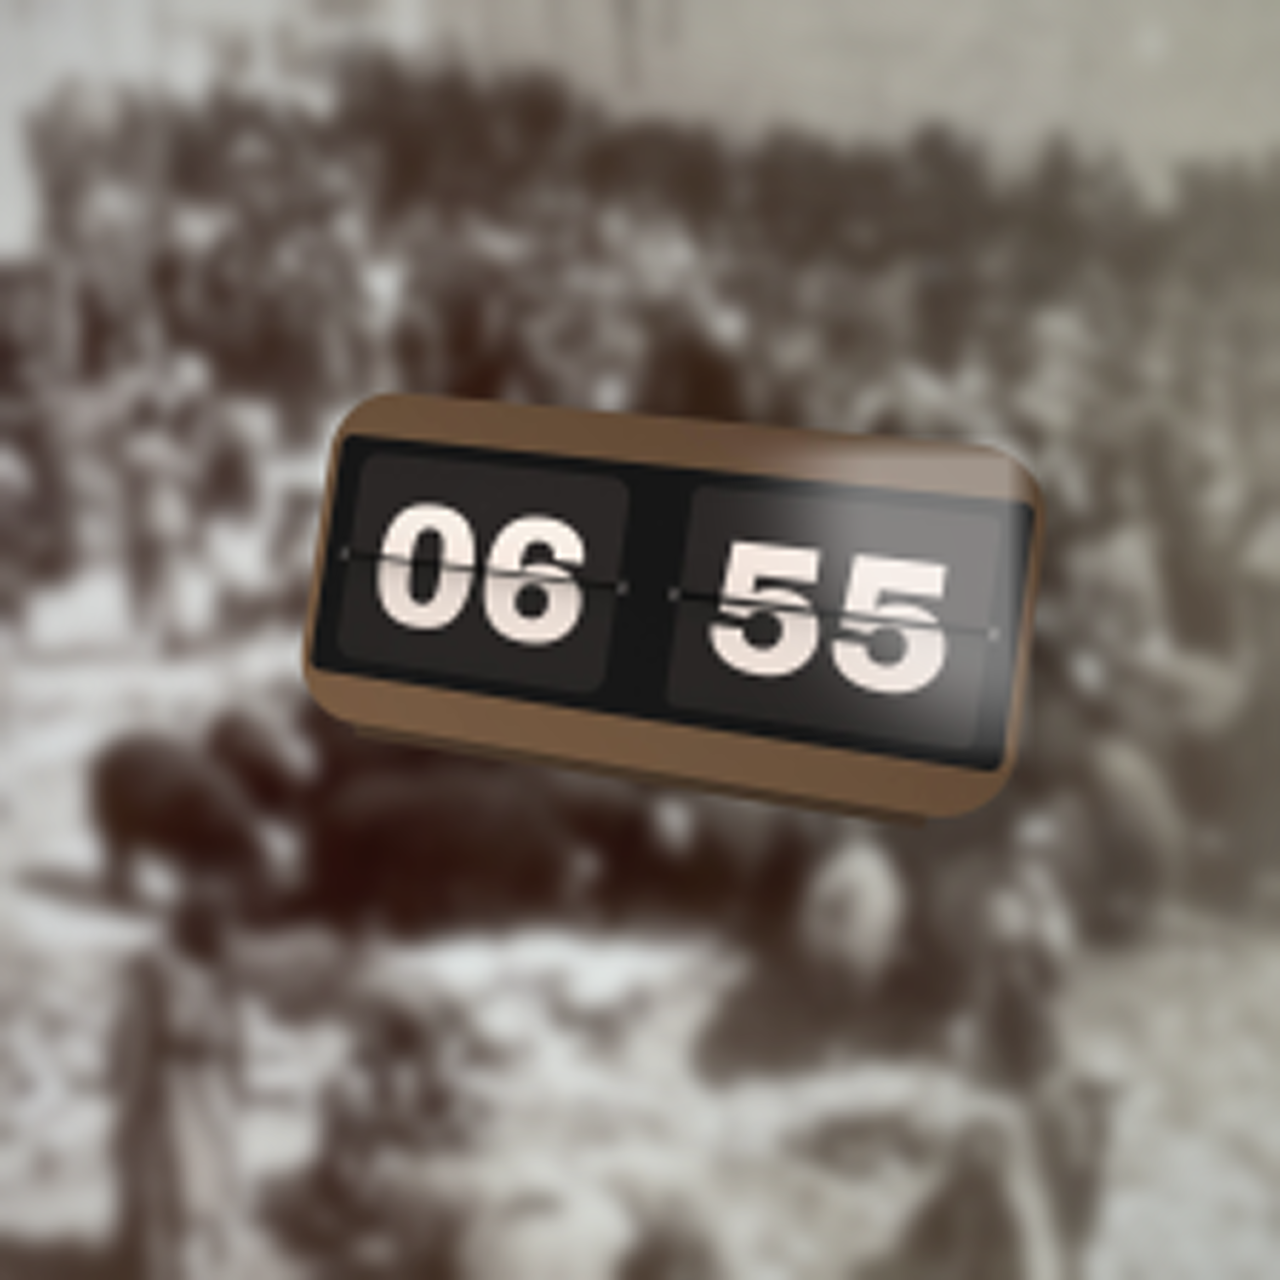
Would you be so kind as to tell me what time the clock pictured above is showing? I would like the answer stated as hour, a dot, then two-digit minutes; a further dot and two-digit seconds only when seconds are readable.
6.55
